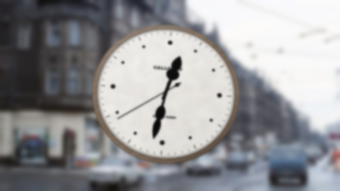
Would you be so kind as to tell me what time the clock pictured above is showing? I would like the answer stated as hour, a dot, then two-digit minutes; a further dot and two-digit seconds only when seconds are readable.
12.31.39
